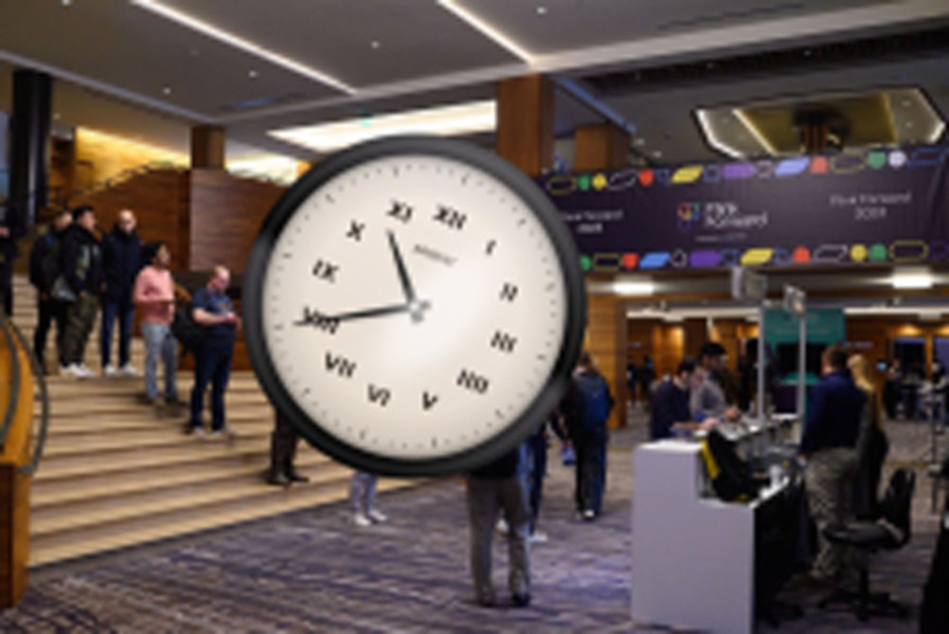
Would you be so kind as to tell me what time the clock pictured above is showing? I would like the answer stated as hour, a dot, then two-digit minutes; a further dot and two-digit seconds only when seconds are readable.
10.40
